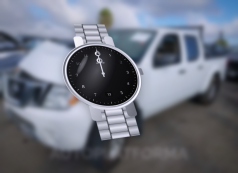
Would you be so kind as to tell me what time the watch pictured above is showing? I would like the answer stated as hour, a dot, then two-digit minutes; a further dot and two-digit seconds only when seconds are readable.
12.00
